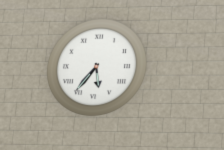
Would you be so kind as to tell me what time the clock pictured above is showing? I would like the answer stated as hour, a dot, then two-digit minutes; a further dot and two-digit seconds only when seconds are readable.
5.36
